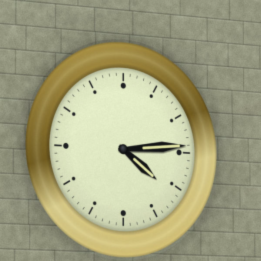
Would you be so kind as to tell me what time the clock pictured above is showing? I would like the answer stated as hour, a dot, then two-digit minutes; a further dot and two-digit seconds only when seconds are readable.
4.14
